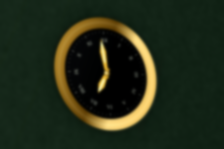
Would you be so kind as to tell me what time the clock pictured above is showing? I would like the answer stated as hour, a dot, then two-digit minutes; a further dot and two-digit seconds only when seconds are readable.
6.59
